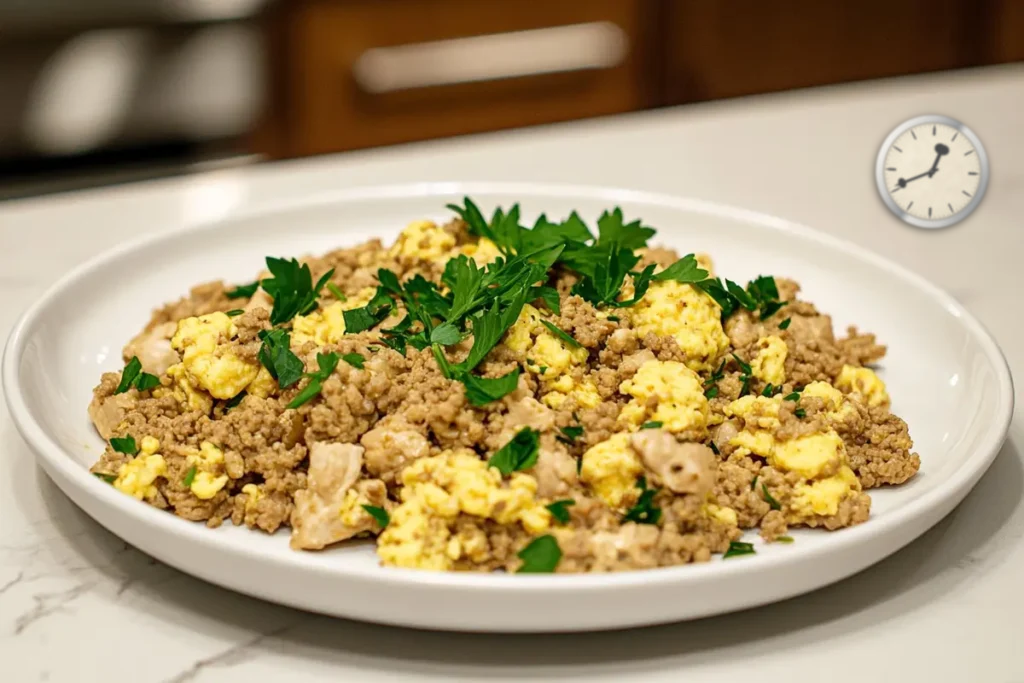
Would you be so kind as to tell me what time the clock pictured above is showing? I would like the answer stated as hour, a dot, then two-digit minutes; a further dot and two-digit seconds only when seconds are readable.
12.41
